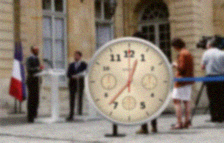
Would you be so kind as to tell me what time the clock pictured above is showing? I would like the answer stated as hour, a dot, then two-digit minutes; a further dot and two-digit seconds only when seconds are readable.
12.37
